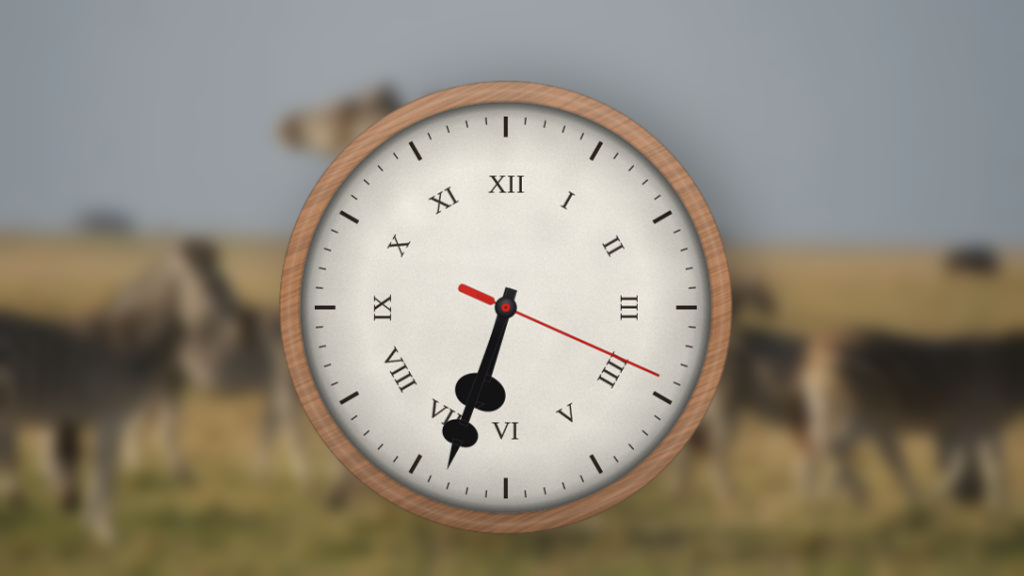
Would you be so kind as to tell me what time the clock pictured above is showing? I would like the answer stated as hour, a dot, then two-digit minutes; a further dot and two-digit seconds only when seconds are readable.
6.33.19
